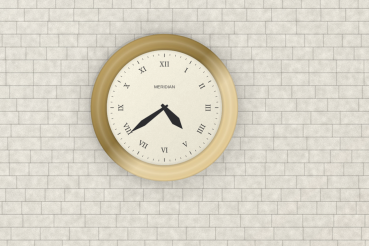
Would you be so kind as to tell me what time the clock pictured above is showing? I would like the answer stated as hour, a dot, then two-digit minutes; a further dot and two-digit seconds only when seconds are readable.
4.39
